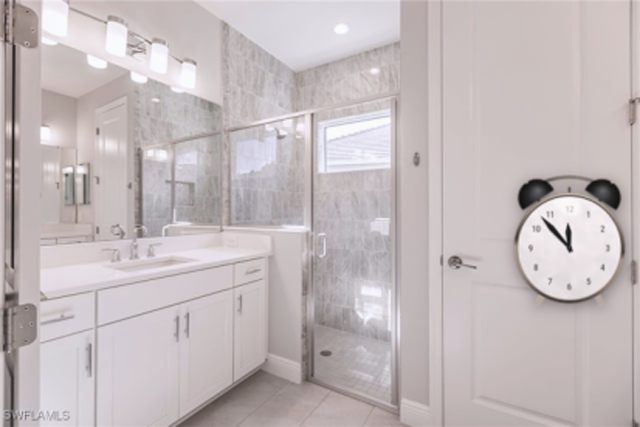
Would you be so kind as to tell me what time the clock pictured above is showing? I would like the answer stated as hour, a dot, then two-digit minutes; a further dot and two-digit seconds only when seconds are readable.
11.53
